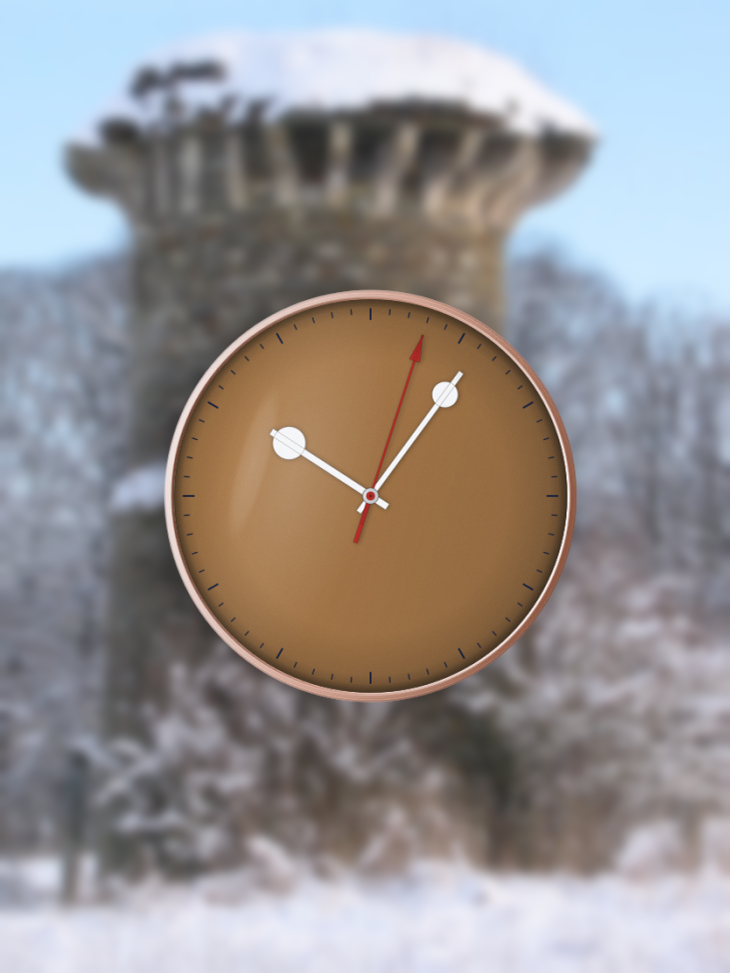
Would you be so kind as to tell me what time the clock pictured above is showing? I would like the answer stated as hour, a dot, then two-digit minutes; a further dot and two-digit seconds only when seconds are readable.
10.06.03
